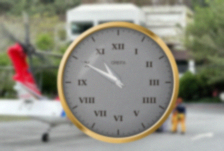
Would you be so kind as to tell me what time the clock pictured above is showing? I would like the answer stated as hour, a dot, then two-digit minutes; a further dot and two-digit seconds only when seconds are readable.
10.50
